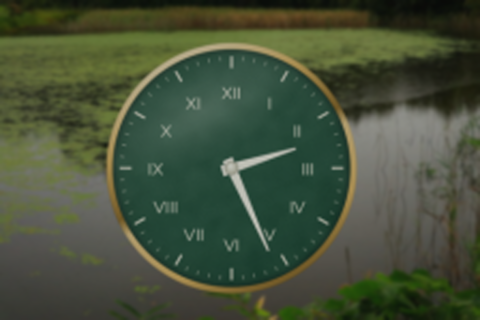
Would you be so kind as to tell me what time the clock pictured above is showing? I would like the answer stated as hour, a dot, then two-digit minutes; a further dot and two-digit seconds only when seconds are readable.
2.26
